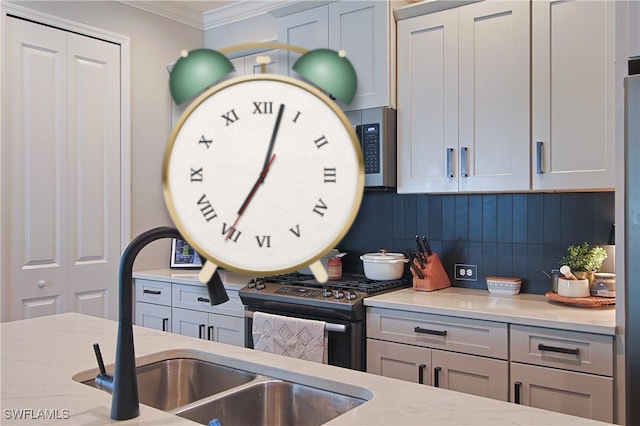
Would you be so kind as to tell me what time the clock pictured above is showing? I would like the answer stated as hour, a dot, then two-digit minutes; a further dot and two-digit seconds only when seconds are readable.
7.02.35
